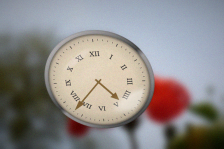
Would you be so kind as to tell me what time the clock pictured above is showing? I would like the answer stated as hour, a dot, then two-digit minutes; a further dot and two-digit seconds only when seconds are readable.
4.37
